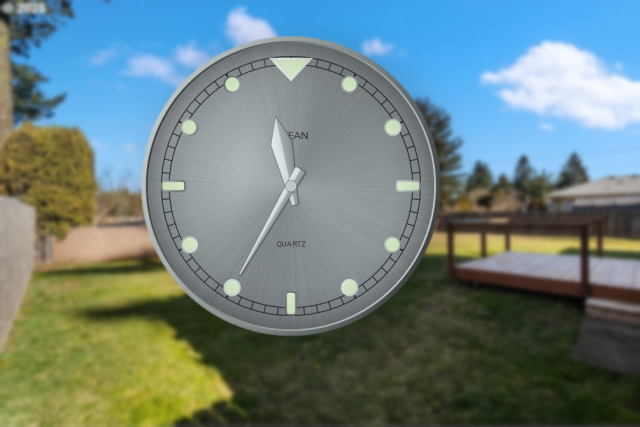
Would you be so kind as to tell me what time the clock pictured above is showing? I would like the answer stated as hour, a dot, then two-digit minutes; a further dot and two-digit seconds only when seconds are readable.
11.35
